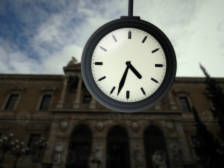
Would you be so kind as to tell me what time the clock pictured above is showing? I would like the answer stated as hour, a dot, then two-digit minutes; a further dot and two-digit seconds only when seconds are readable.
4.33
